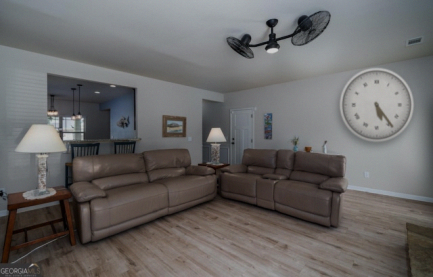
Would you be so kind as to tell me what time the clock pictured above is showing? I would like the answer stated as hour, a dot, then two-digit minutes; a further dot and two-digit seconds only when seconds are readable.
5.24
